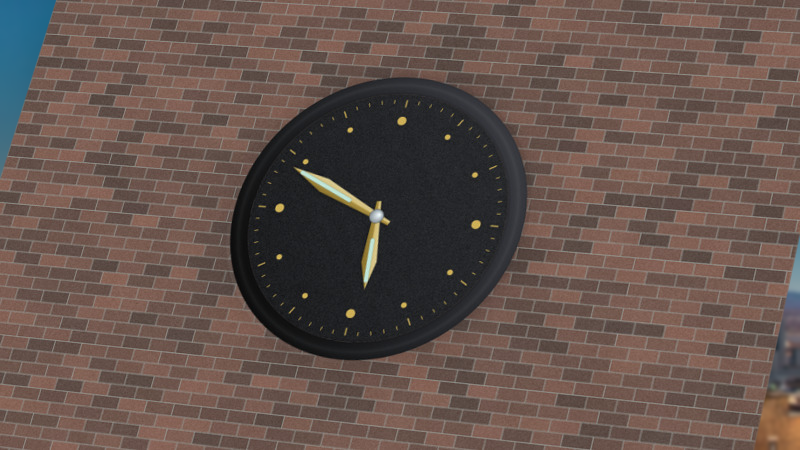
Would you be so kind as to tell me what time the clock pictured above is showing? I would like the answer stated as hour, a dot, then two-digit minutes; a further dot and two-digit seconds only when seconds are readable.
5.49
